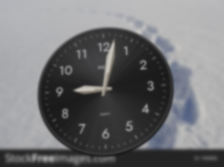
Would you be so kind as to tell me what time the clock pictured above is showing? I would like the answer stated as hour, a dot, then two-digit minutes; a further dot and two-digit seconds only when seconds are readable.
9.02
